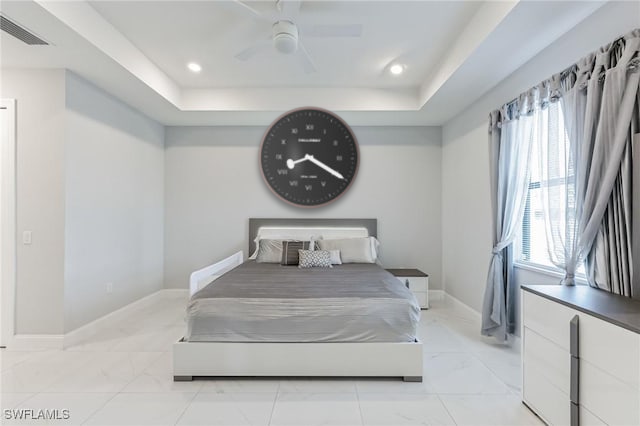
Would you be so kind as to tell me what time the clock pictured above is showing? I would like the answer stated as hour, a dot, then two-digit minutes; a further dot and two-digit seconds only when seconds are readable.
8.20
